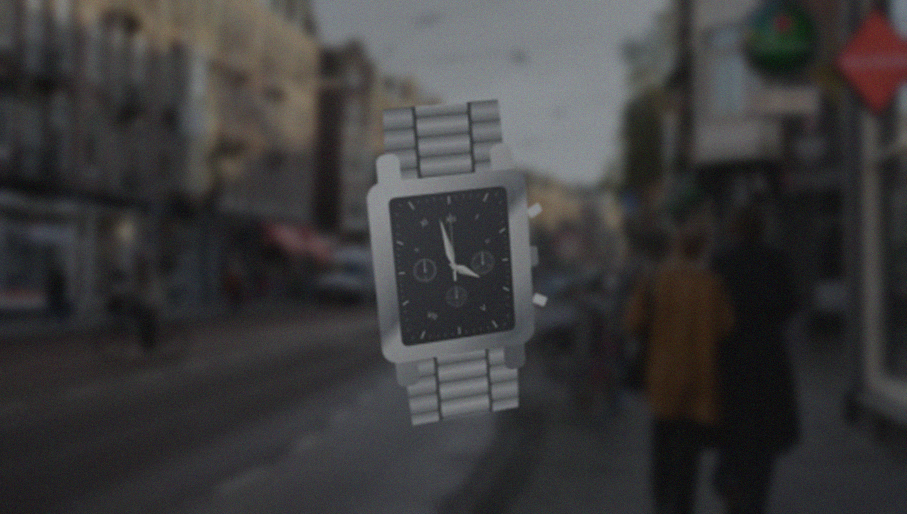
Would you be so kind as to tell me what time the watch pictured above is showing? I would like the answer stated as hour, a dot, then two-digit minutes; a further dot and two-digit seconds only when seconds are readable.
3.58
